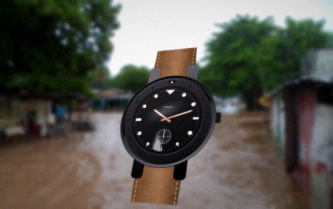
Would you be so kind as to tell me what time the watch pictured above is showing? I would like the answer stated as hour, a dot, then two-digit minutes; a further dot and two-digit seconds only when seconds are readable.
10.12
